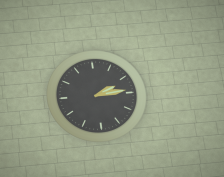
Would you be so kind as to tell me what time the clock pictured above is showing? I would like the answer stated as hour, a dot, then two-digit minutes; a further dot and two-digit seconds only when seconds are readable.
2.14
